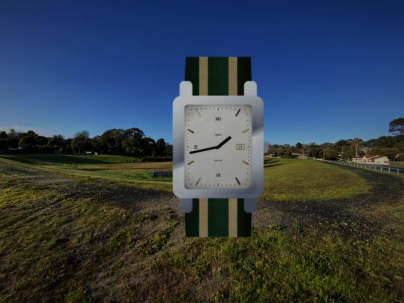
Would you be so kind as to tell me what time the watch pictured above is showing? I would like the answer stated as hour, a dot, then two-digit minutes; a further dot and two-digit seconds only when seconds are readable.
1.43
